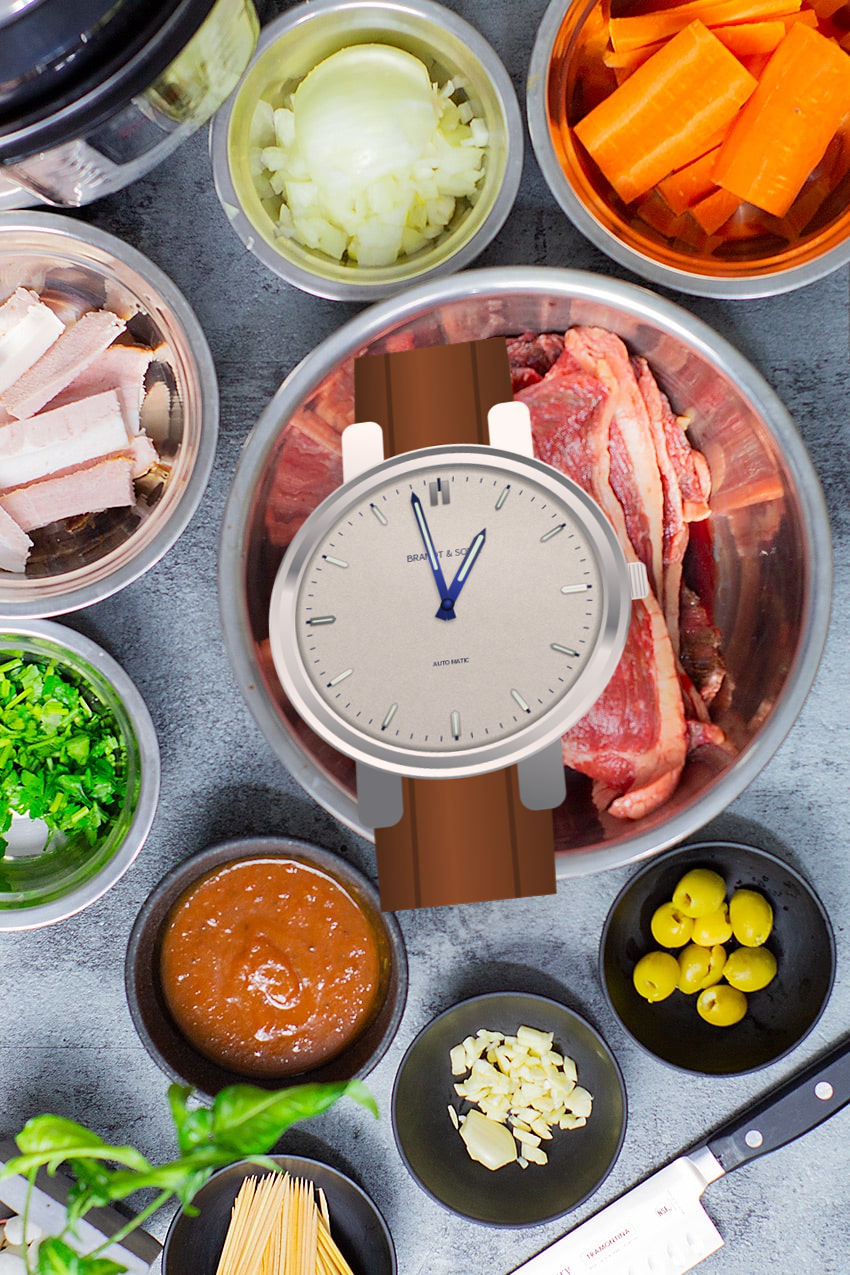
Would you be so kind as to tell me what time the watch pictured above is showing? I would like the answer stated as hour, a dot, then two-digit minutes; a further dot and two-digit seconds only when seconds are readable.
12.58
